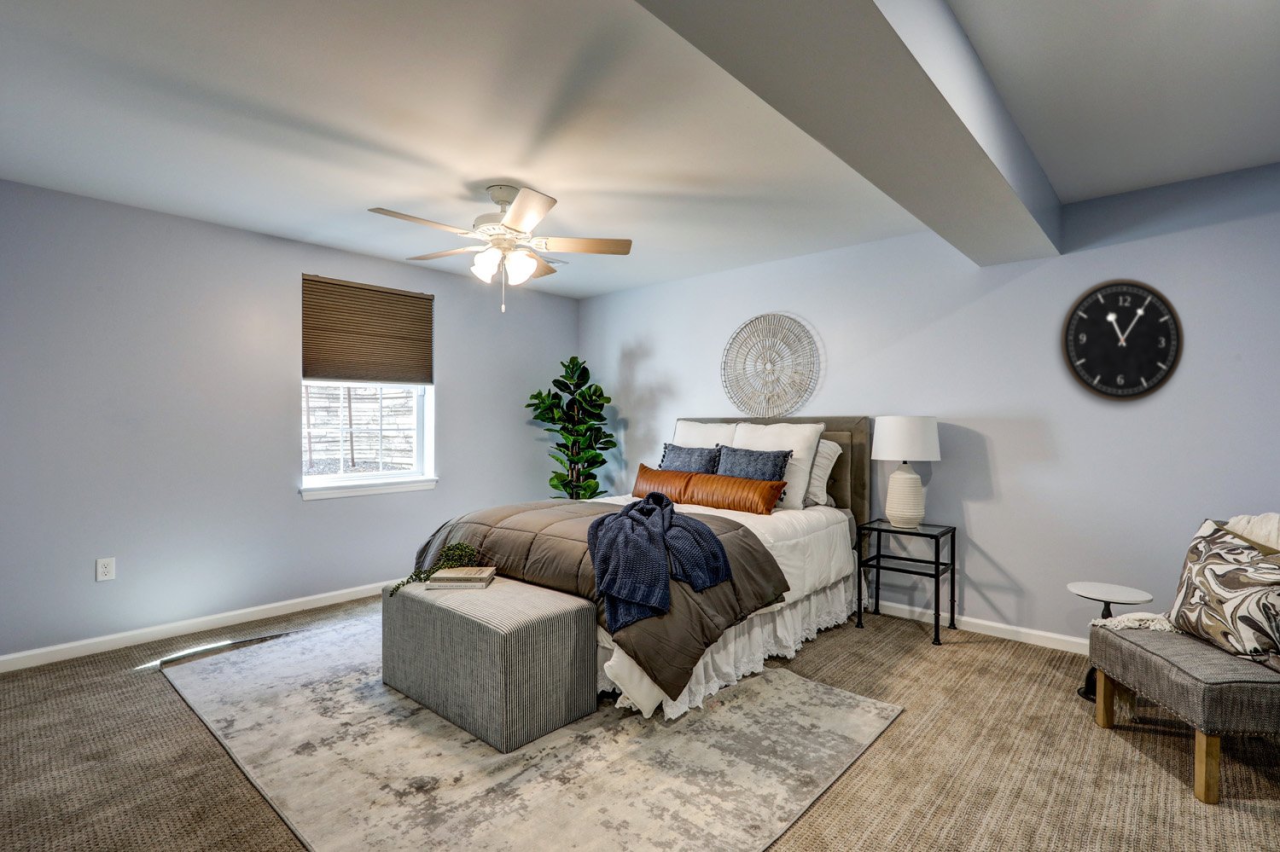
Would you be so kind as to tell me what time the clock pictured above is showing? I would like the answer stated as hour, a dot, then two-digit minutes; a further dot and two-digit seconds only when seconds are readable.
11.05
